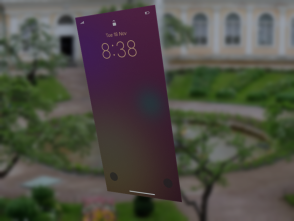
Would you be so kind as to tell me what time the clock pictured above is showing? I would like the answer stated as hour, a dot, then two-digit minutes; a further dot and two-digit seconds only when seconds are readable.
8.38
